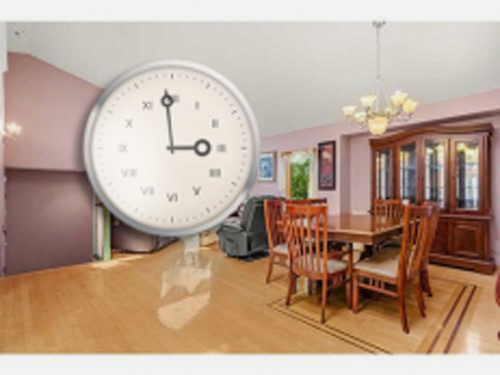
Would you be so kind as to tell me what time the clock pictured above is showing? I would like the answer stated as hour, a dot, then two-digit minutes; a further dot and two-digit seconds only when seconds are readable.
2.59
